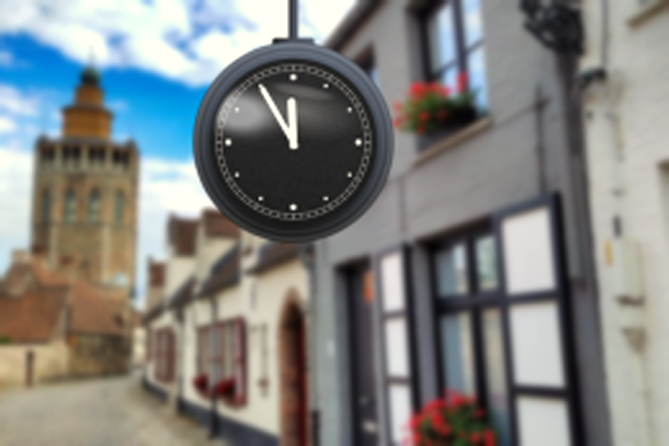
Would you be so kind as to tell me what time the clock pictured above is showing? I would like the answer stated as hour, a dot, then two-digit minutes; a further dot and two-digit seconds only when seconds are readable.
11.55
